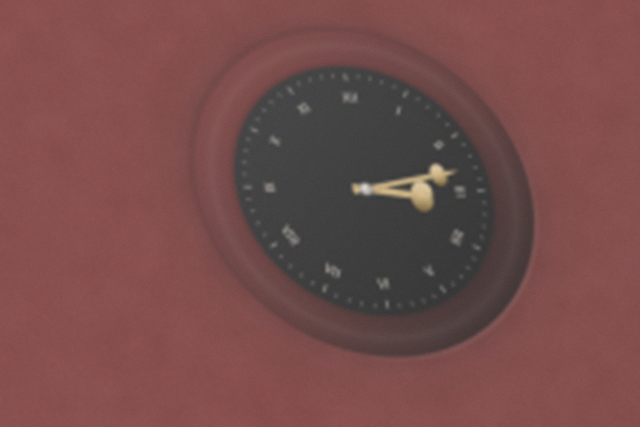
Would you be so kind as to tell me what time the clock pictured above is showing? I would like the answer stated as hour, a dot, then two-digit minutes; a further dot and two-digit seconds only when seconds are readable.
3.13
